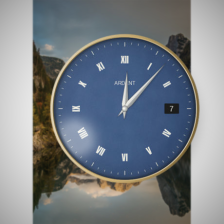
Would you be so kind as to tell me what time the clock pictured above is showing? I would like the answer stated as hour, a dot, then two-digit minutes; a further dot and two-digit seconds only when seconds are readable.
12.07
